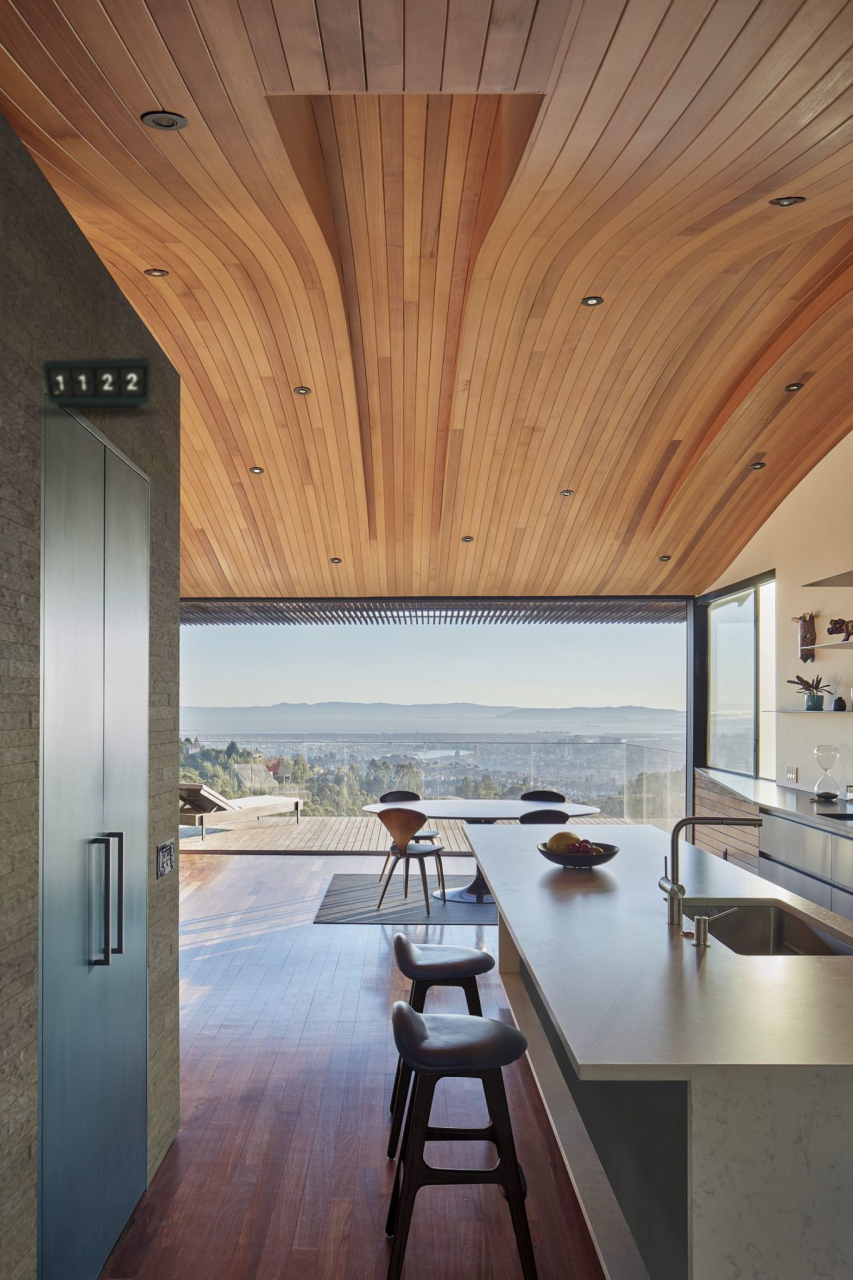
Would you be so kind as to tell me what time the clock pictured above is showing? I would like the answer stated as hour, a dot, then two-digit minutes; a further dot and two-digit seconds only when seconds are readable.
11.22
